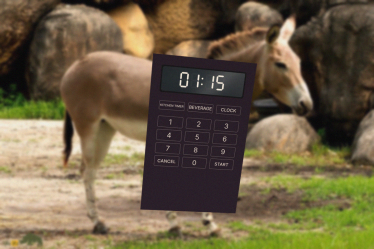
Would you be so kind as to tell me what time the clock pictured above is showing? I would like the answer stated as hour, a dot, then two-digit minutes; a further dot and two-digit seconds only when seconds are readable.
1.15
